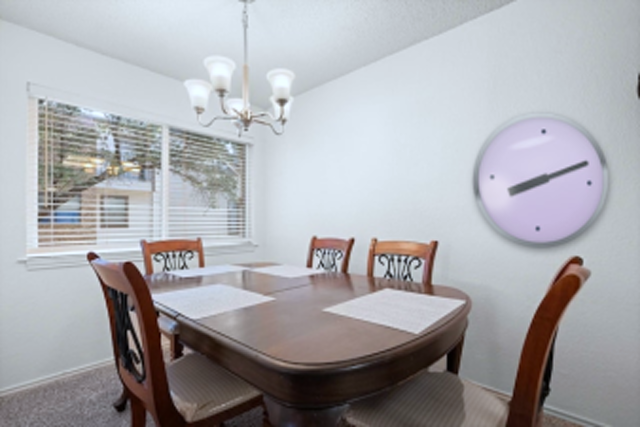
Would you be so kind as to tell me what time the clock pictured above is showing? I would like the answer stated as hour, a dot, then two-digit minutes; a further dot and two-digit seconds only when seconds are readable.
8.11
